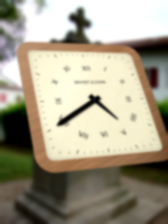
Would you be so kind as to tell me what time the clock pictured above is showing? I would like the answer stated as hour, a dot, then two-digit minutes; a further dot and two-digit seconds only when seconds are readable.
4.40
